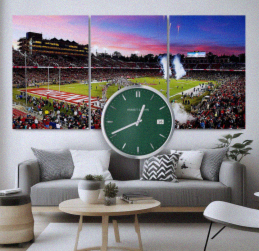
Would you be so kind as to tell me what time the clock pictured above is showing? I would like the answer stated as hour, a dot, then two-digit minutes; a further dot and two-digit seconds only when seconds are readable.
12.41
